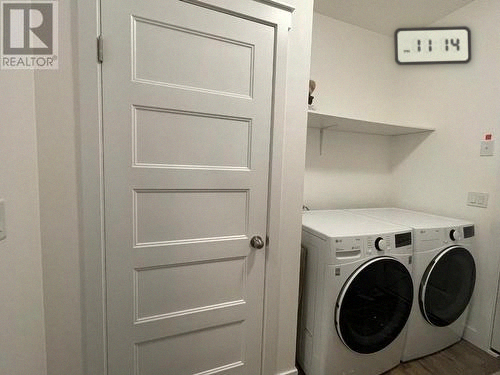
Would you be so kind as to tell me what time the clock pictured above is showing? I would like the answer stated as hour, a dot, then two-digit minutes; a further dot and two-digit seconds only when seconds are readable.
11.14
